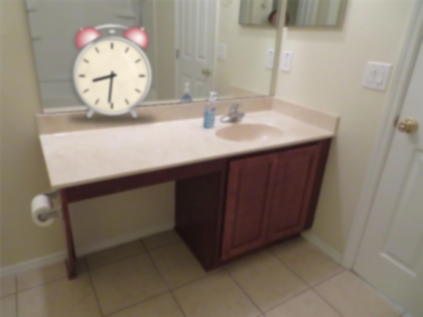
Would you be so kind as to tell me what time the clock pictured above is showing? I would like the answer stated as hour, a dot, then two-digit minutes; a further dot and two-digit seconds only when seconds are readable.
8.31
